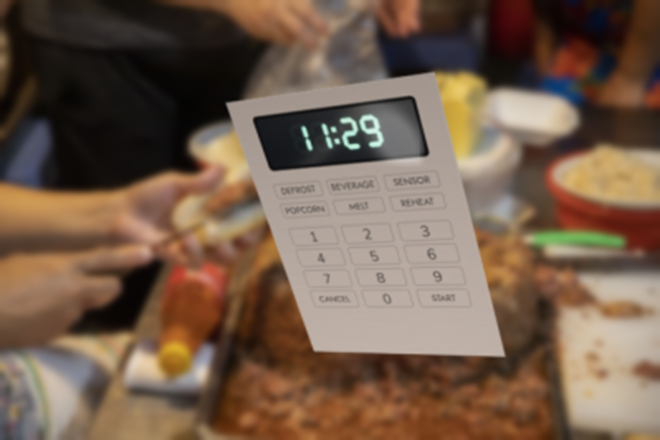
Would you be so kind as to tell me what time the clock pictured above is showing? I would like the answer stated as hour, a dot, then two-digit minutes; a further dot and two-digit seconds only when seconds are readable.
11.29
